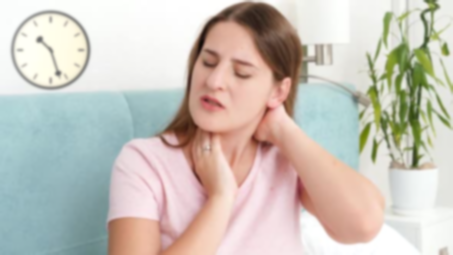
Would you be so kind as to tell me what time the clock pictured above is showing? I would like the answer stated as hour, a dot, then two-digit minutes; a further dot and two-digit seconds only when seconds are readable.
10.27
